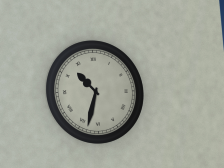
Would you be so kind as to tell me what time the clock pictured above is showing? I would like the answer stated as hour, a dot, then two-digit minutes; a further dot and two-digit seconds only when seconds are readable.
10.33
